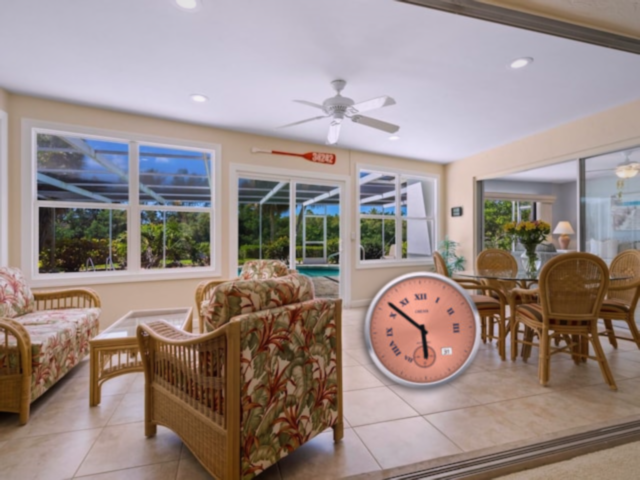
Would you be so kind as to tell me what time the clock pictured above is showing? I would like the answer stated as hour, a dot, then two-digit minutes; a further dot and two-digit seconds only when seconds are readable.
5.52
